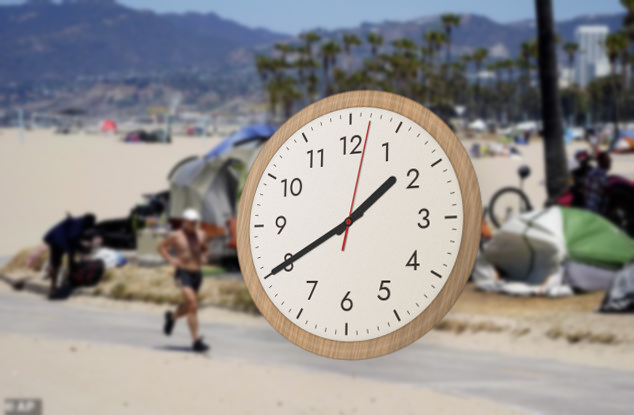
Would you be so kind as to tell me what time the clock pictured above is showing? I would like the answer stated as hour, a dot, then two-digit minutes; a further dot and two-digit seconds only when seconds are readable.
1.40.02
